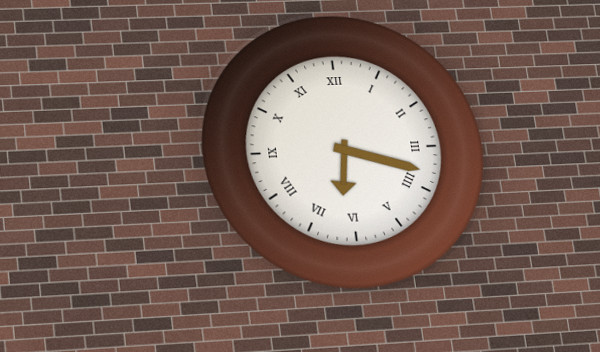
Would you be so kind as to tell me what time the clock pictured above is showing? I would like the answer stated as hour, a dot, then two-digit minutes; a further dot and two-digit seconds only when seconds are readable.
6.18
